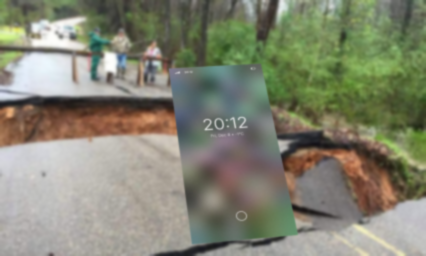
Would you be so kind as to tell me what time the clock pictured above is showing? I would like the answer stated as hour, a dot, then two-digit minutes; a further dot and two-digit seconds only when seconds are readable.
20.12
